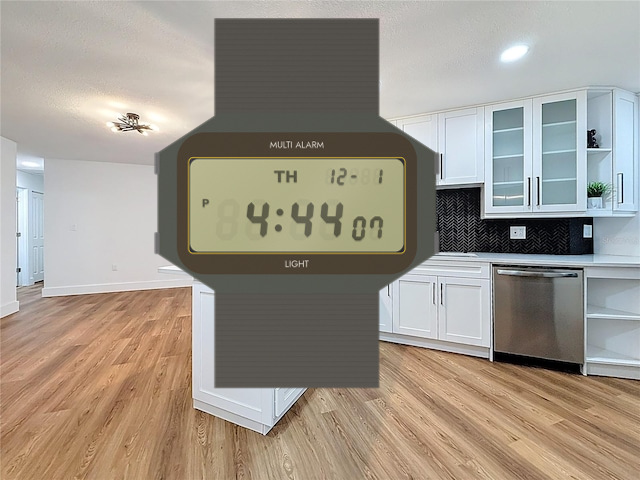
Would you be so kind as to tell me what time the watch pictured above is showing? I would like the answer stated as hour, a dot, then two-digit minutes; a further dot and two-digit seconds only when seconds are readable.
4.44.07
